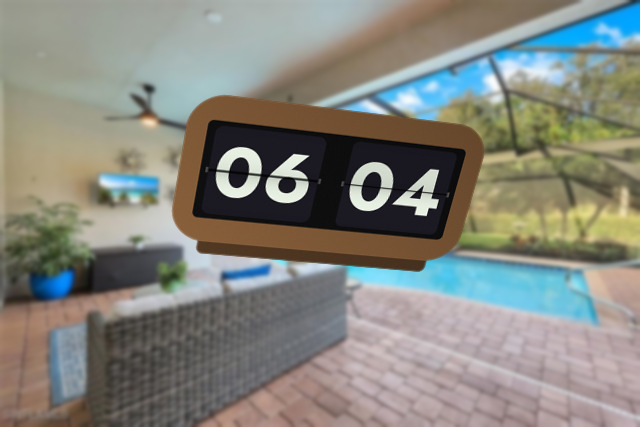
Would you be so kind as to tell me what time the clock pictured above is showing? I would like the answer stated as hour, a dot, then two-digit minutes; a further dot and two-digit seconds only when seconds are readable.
6.04
